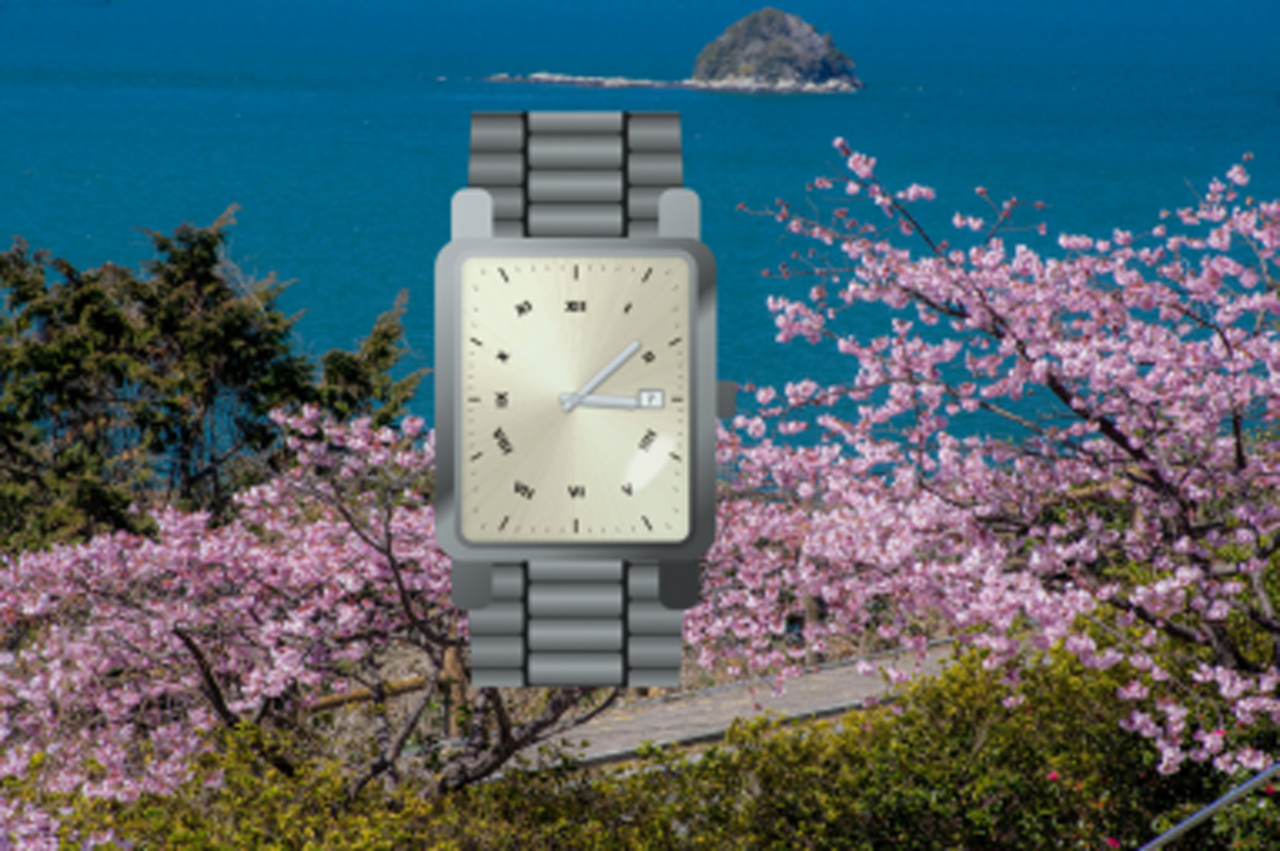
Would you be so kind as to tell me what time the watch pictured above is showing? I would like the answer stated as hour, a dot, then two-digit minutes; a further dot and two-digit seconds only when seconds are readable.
3.08
